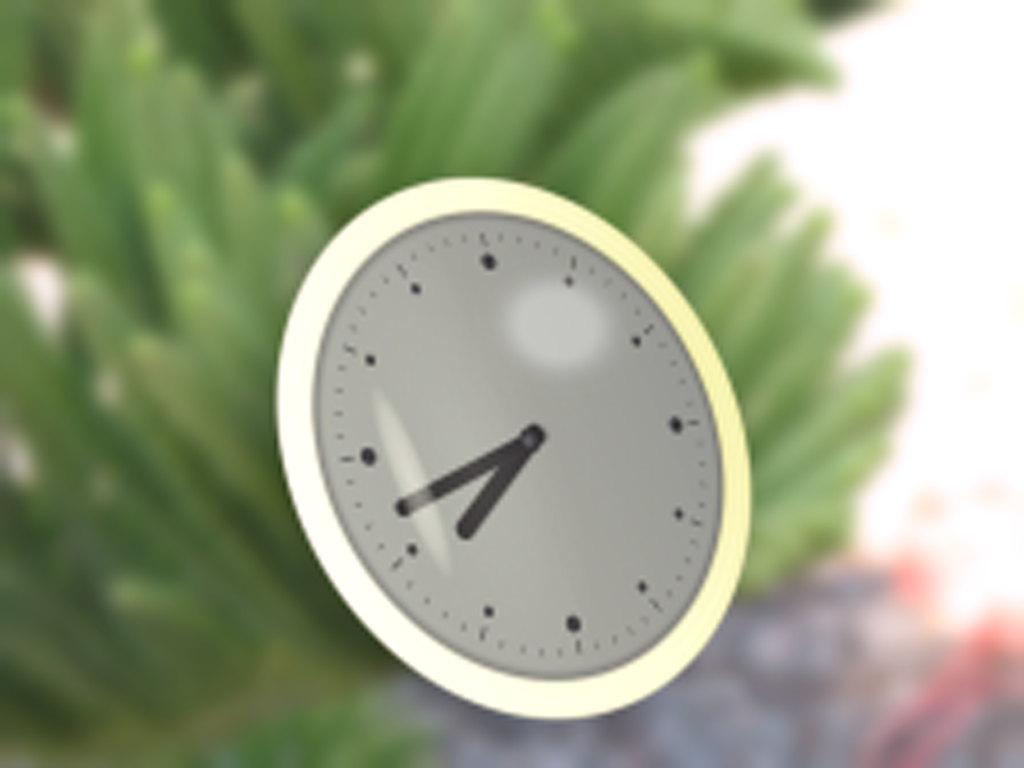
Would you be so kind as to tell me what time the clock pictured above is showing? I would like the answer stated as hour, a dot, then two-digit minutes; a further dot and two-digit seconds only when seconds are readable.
7.42
